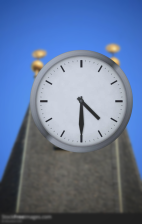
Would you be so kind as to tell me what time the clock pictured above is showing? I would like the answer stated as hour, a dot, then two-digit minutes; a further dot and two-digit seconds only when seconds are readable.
4.30
